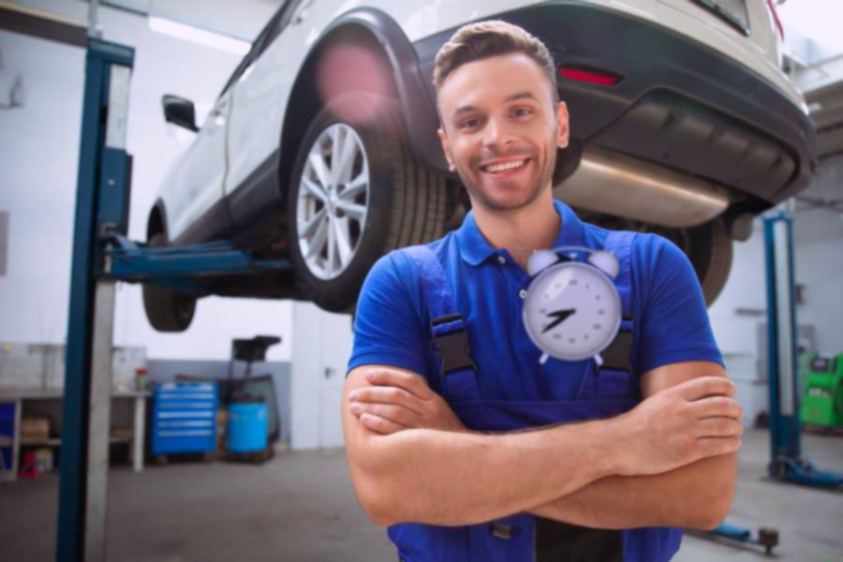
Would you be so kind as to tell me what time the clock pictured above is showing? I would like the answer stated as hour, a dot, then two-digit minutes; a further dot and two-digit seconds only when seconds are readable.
8.39
